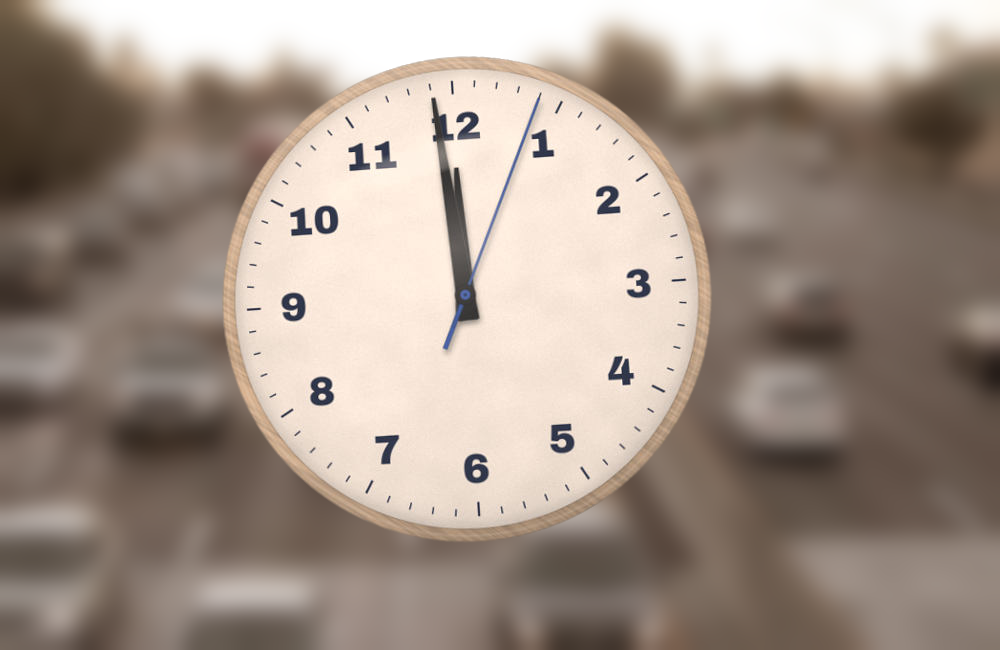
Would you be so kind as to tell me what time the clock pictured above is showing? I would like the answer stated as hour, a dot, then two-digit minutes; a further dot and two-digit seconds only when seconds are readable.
11.59.04
